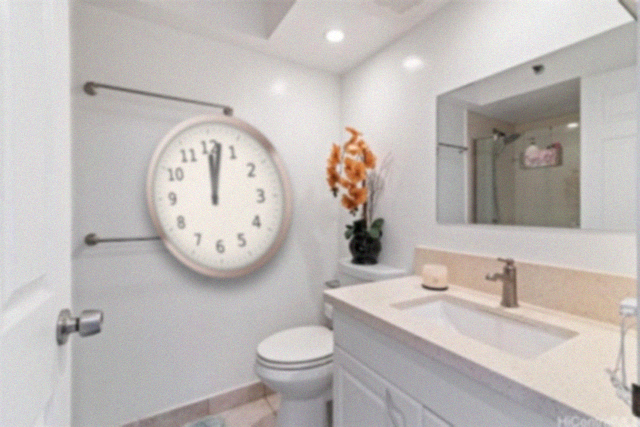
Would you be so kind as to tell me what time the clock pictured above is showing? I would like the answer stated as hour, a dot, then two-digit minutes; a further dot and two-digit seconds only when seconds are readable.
12.02
